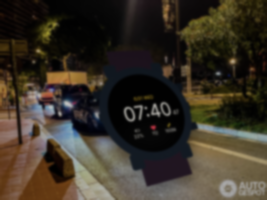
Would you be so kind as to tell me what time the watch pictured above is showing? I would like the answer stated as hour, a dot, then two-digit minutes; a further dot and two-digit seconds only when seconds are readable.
7.40
